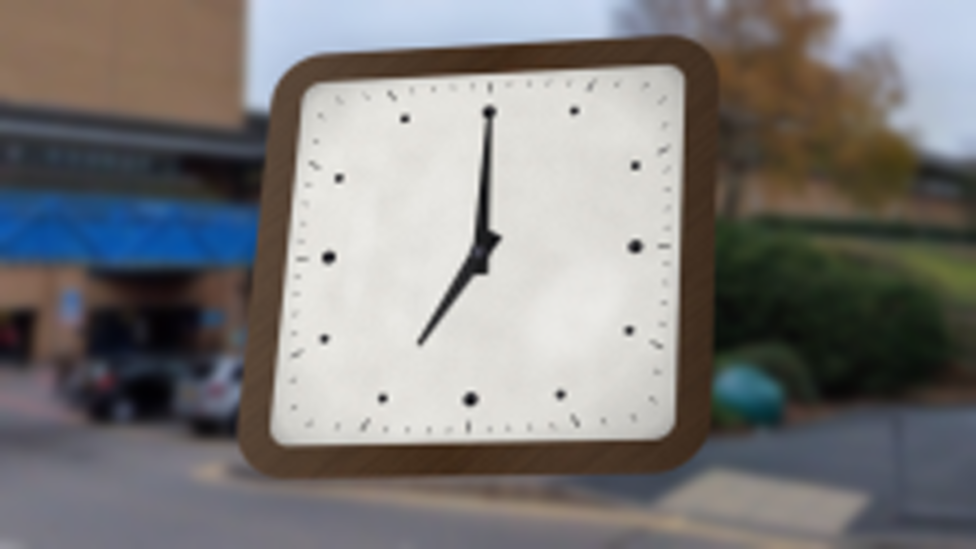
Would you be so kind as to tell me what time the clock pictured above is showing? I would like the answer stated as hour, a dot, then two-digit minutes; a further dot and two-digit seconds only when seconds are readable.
7.00
